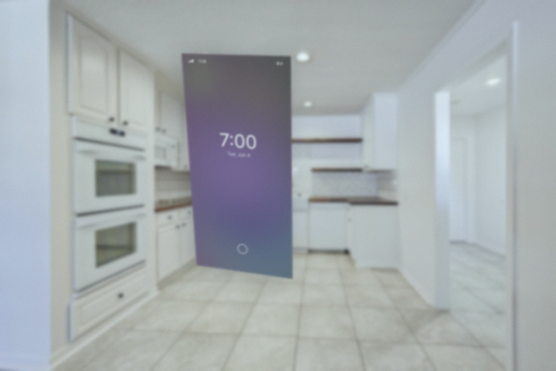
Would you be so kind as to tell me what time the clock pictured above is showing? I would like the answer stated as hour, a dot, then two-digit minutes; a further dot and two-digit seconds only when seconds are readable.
7.00
